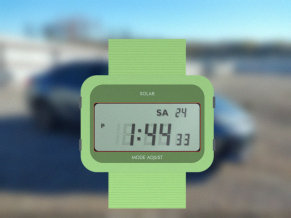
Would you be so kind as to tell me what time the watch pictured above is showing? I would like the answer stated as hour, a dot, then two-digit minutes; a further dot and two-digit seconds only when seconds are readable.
1.44.33
